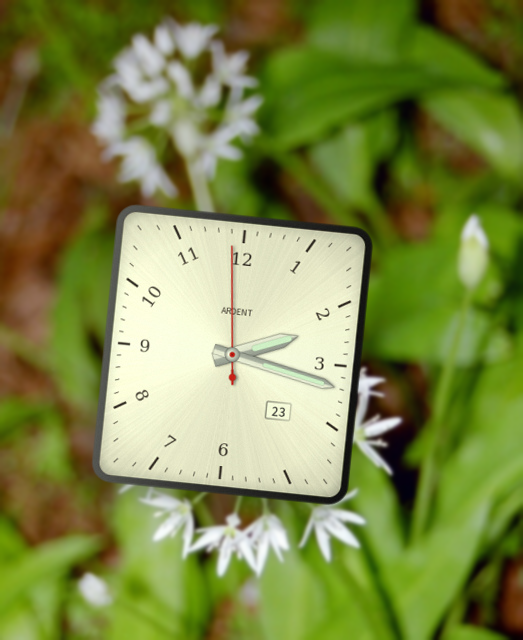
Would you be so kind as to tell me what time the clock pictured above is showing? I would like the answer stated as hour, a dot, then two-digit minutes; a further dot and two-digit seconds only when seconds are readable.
2.16.59
